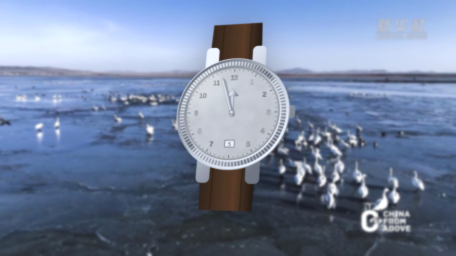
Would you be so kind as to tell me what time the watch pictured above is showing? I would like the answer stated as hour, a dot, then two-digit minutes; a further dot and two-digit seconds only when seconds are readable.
11.57
